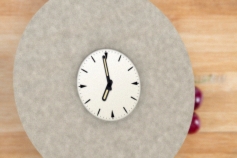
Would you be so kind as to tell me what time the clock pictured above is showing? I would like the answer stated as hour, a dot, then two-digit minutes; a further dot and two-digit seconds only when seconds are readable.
6.59
